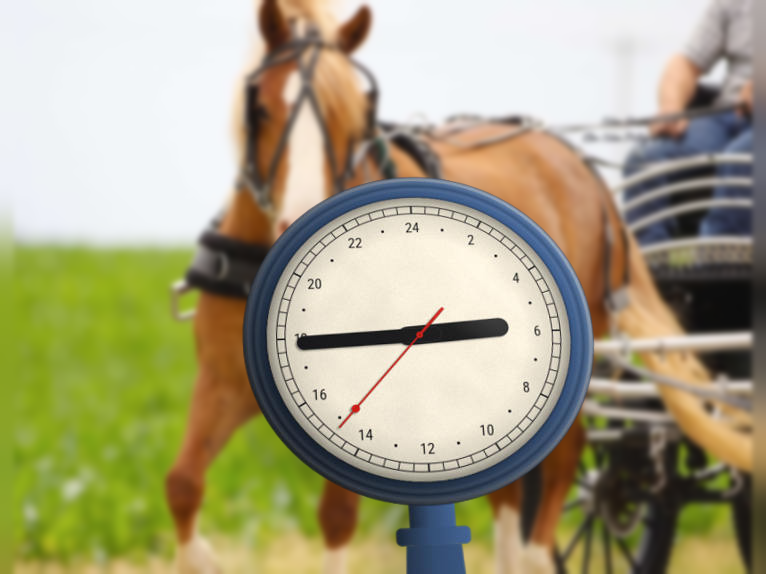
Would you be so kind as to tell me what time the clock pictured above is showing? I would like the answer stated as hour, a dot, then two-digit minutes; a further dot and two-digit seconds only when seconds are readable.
5.44.37
